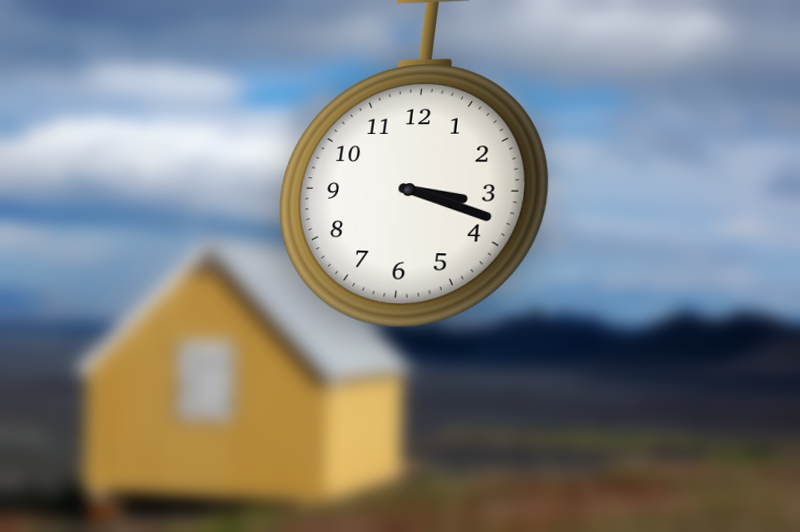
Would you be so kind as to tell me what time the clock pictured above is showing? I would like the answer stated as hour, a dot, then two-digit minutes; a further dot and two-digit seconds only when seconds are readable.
3.18
